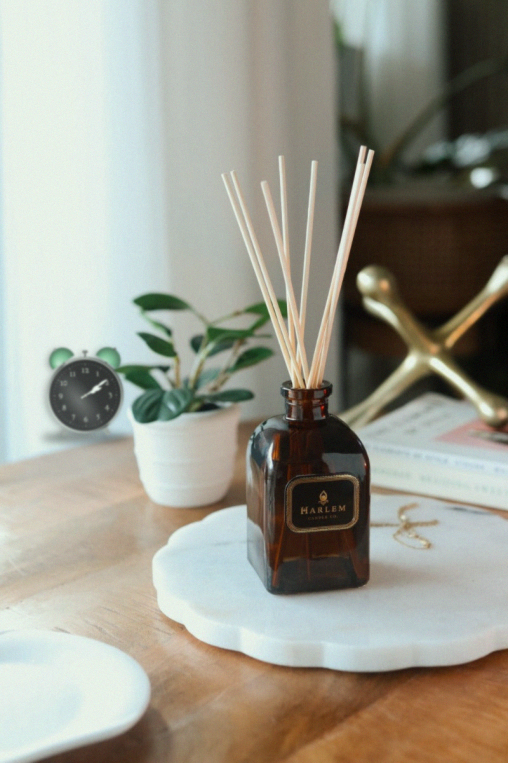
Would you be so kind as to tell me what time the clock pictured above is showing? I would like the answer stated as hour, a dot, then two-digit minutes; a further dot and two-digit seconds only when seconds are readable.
2.09
